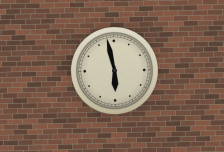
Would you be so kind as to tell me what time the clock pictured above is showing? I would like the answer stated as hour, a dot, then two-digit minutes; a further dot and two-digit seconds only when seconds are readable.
5.58
